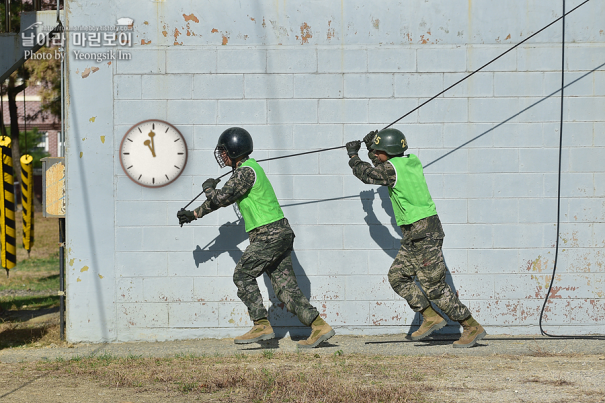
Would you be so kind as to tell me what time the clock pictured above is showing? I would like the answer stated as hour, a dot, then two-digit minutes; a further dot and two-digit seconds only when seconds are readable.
10.59
